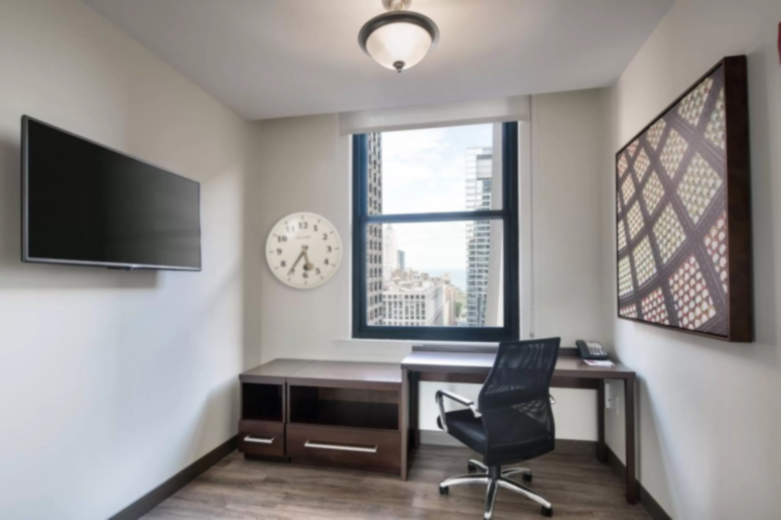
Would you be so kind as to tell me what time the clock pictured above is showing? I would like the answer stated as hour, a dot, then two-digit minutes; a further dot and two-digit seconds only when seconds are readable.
5.36
